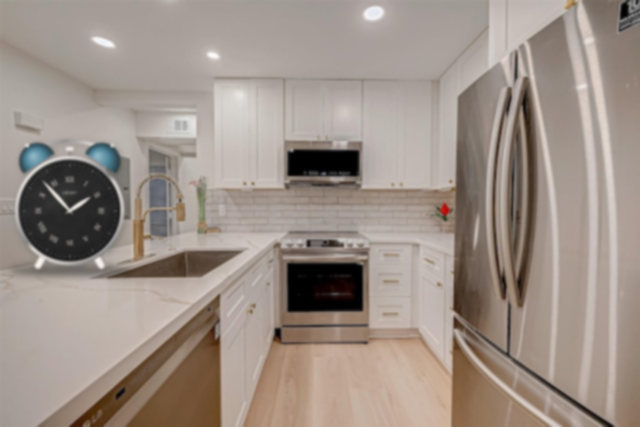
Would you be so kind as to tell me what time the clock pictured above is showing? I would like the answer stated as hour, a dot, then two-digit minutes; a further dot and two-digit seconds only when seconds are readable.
1.53
